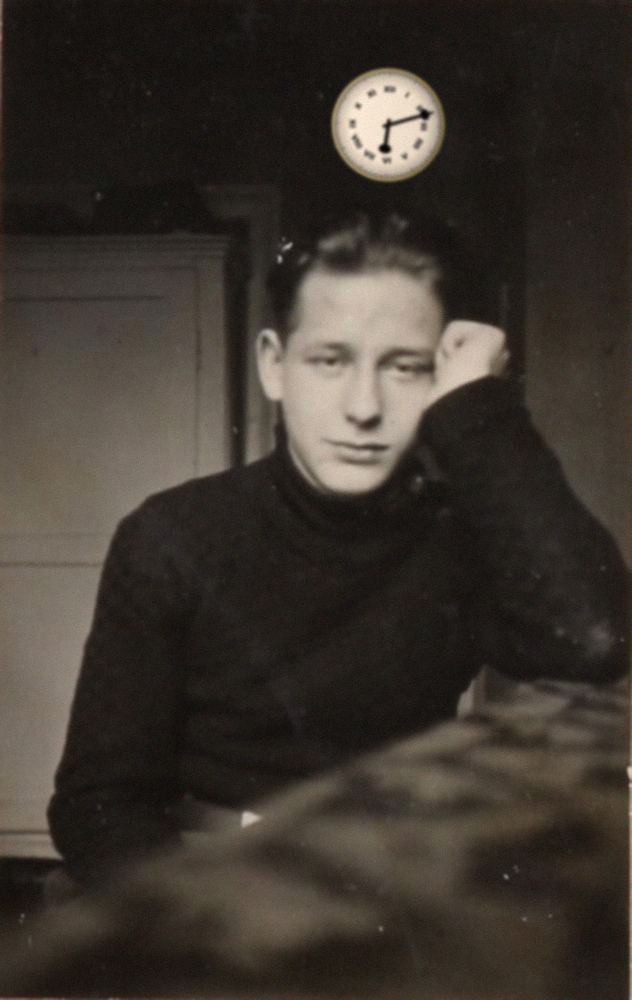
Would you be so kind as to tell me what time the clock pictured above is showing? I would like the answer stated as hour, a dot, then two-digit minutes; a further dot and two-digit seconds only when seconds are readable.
6.12
